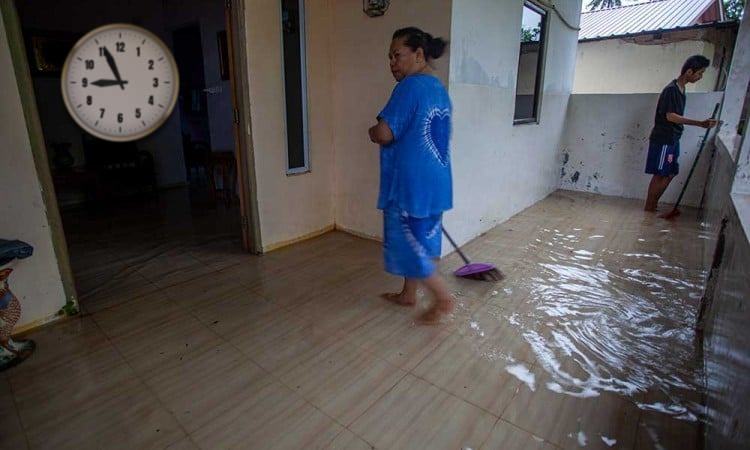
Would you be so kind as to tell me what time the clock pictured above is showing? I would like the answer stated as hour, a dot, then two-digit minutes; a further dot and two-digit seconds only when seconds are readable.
8.56
